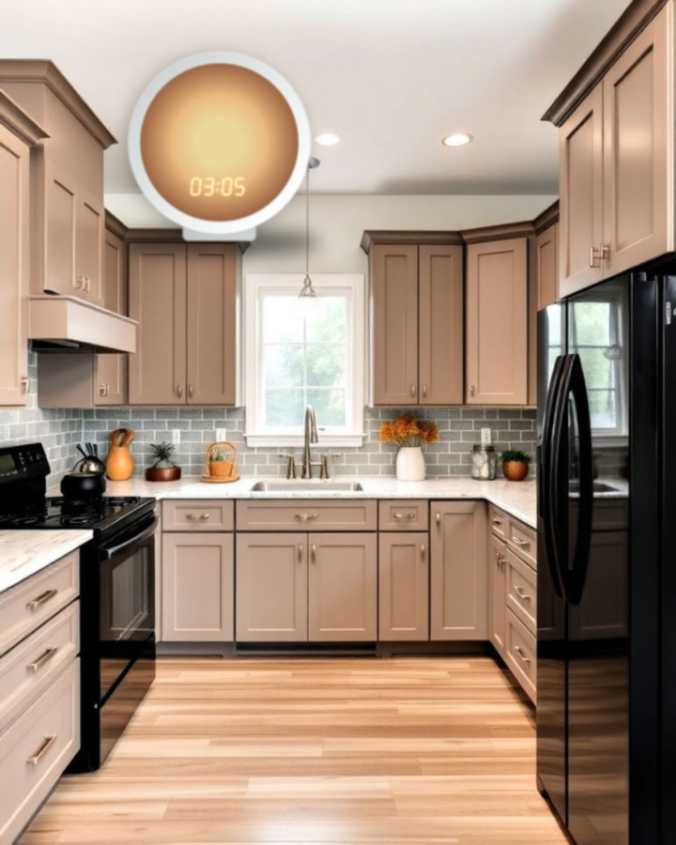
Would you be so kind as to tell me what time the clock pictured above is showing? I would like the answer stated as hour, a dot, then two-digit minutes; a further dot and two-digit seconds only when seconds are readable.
3.05
